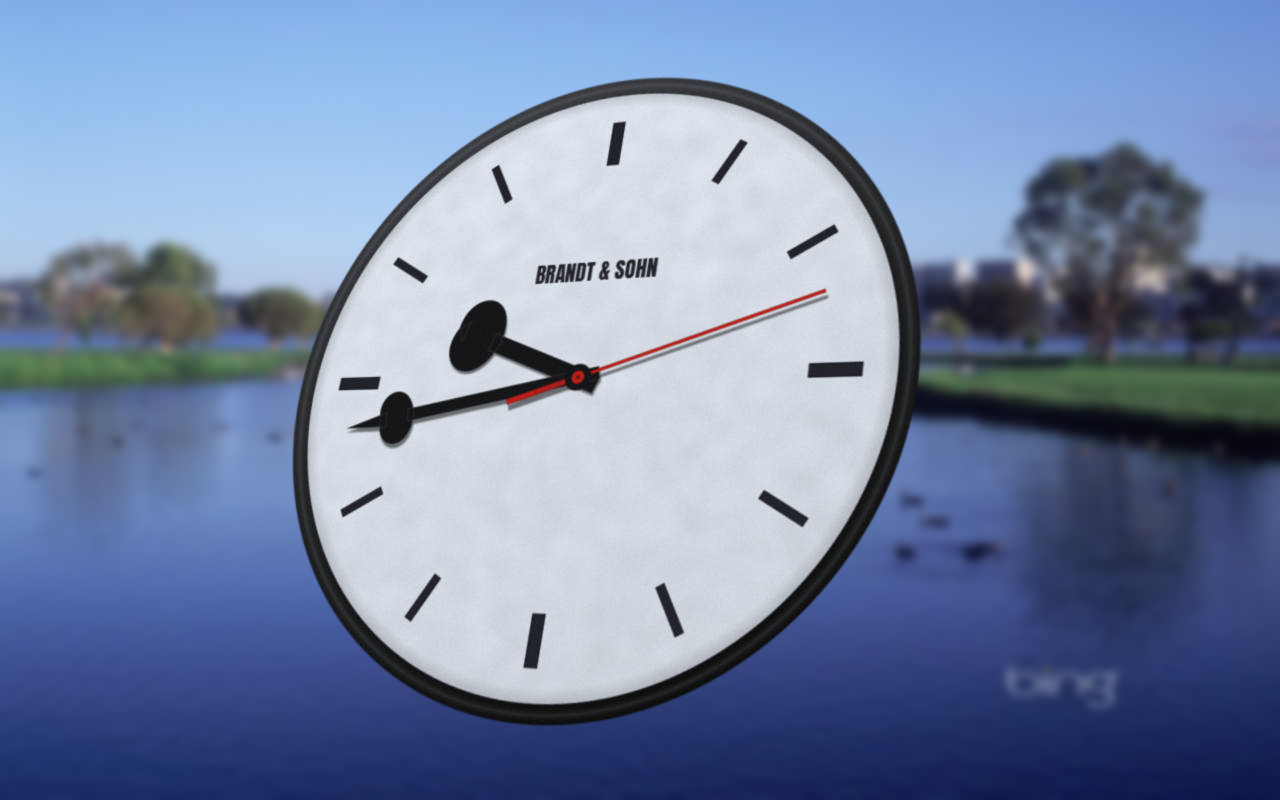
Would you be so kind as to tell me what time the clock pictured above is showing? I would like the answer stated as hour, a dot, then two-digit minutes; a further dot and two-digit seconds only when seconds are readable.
9.43.12
